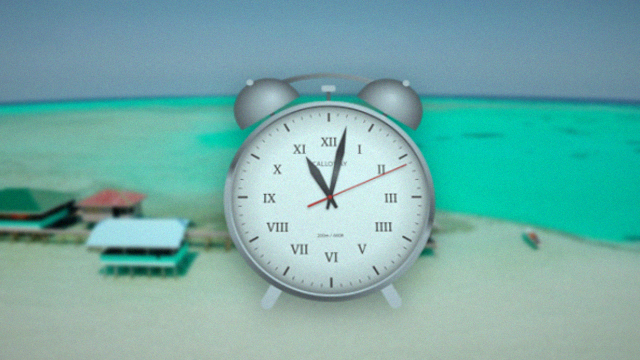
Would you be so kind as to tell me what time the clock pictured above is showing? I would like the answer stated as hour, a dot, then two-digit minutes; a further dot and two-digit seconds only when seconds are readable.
11.02.11
